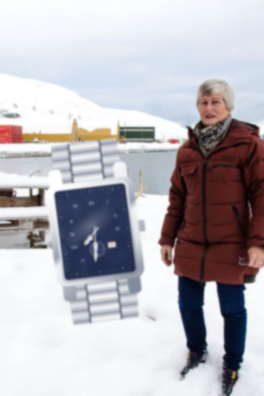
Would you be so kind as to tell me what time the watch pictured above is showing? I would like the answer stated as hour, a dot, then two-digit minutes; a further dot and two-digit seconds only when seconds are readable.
7.31
